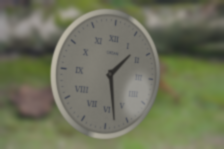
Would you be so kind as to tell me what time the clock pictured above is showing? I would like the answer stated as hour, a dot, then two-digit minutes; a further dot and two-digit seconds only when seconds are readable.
1.28
